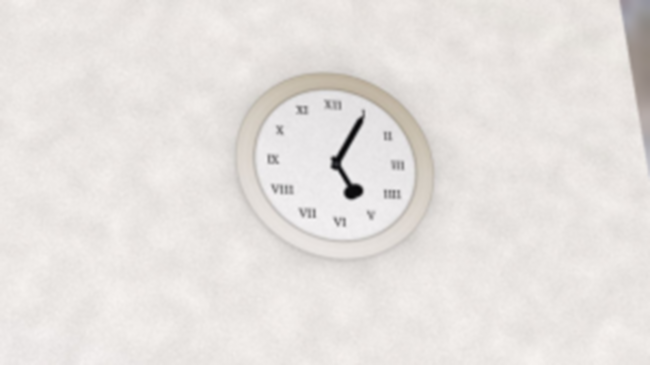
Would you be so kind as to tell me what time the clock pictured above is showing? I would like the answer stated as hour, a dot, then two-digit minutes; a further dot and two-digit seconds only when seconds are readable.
5.05
